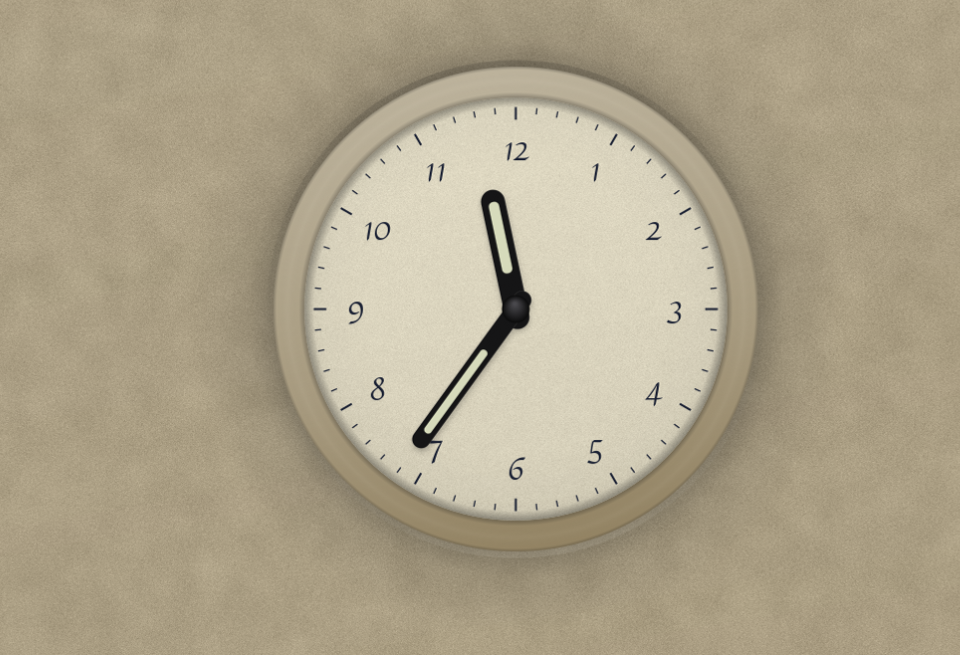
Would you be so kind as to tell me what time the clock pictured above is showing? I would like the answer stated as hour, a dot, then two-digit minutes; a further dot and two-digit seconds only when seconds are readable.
11.36
